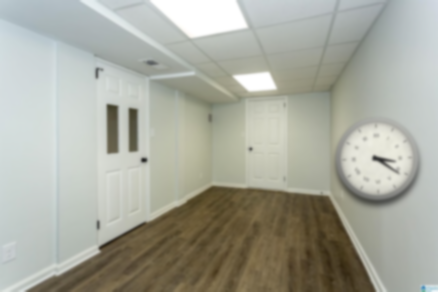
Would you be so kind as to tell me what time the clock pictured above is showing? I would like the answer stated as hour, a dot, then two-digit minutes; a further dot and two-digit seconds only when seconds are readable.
3.21
